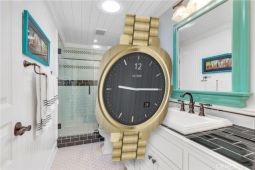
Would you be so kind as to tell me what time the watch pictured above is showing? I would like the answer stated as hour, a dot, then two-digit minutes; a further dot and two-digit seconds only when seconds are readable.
9.15
